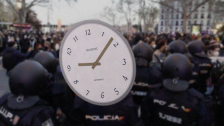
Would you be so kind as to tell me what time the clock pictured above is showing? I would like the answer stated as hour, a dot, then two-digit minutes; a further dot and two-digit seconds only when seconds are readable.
9.08
